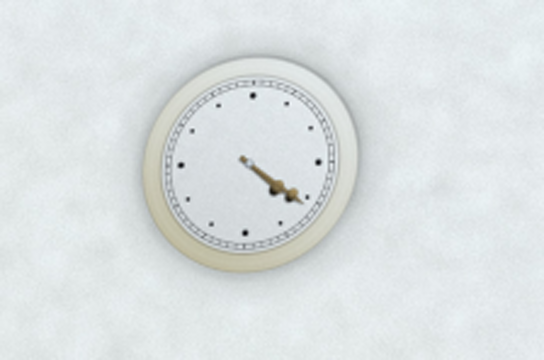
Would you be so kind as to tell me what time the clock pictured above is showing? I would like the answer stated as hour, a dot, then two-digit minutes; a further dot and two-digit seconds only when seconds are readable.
4.21
